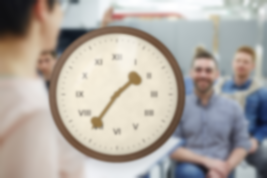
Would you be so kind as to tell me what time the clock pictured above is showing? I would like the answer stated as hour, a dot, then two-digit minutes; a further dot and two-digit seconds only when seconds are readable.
1.36
